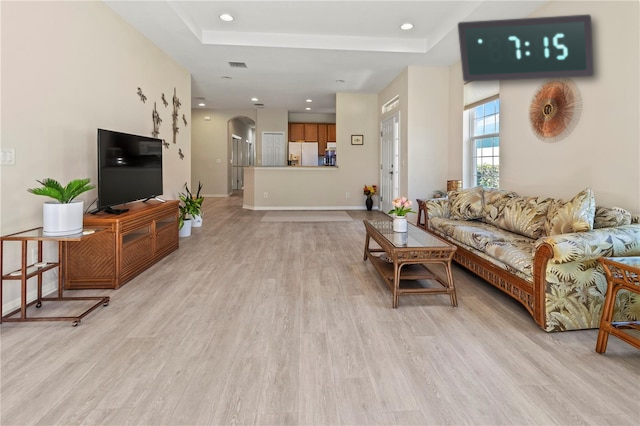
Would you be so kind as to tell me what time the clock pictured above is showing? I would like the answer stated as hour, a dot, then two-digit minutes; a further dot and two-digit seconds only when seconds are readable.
7.15
